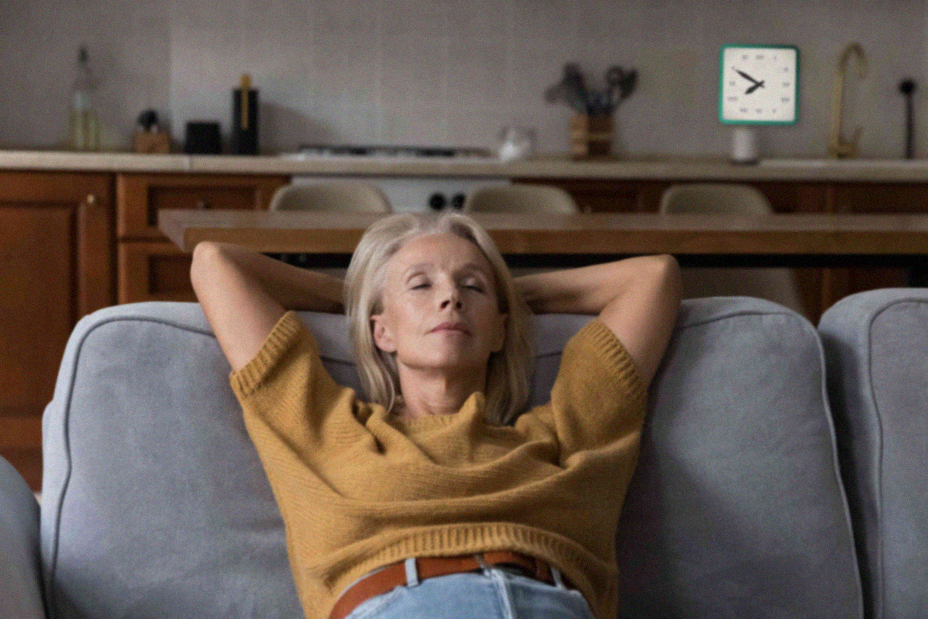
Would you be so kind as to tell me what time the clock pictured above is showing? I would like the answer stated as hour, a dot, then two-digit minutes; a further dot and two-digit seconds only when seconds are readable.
7.50
